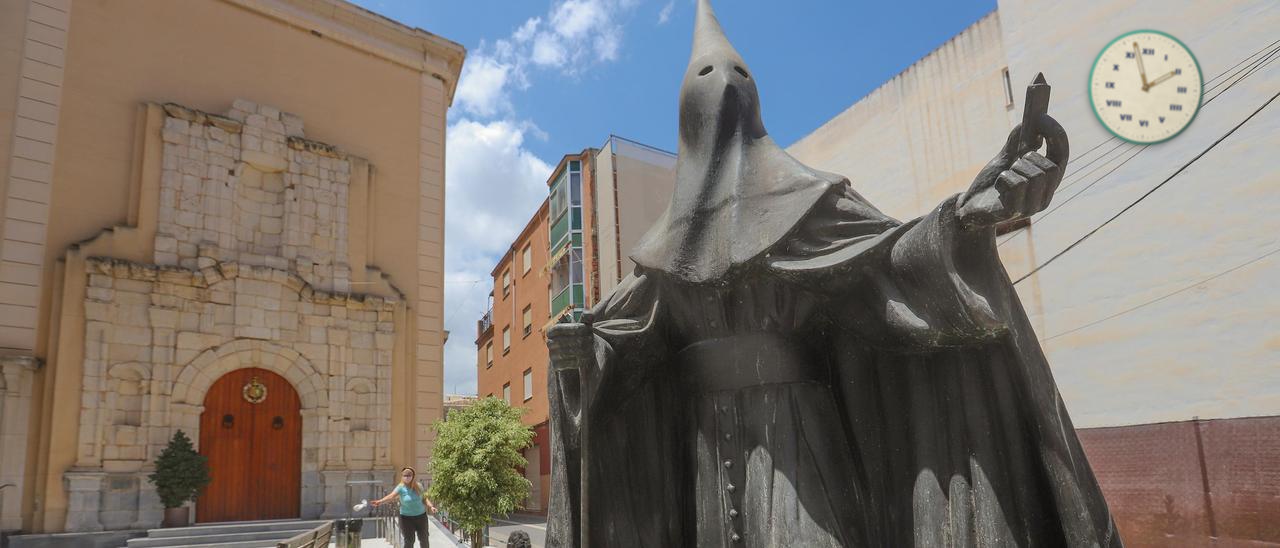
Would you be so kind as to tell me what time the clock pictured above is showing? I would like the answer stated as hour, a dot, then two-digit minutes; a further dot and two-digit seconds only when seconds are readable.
1.57
